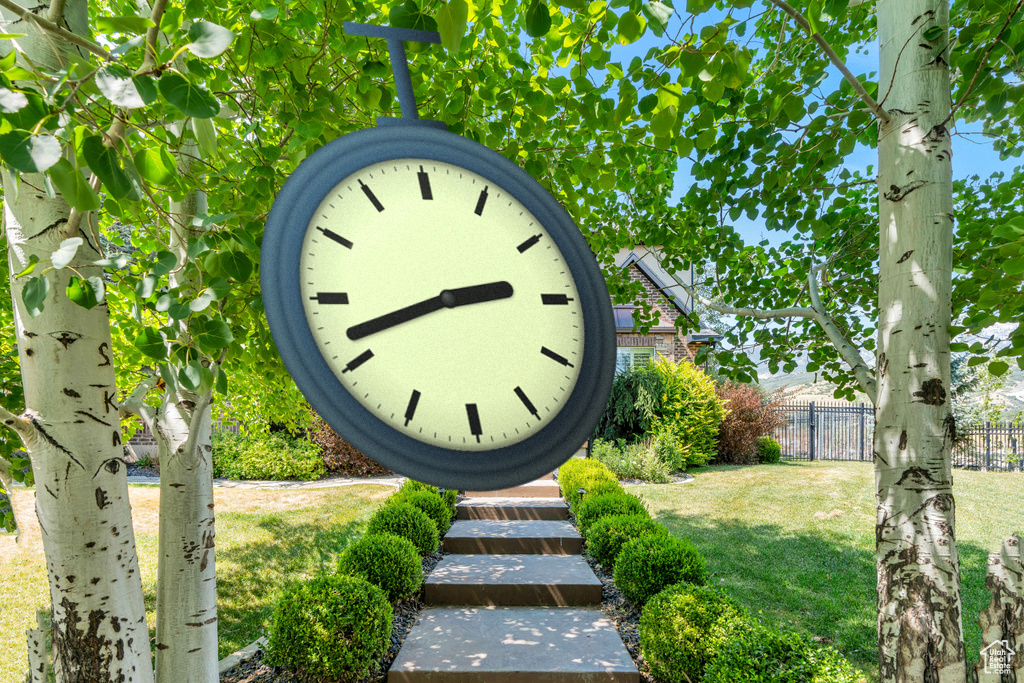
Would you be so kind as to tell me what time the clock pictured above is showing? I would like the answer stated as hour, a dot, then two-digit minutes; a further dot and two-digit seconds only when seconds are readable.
2.42
